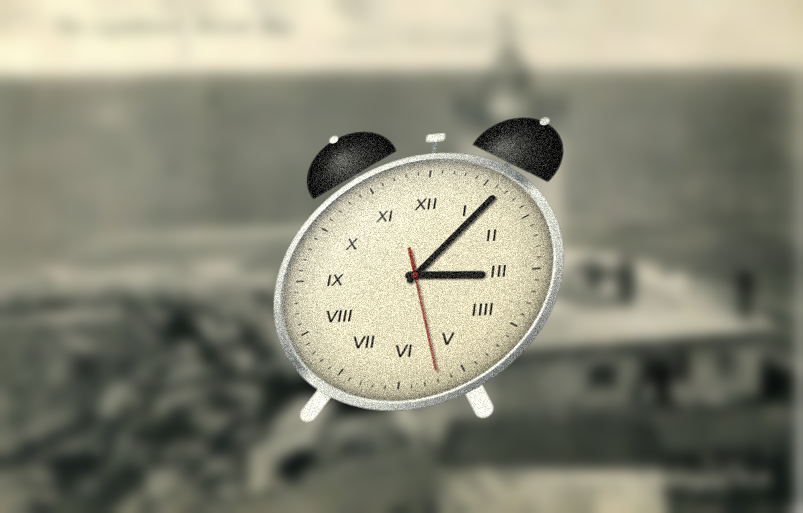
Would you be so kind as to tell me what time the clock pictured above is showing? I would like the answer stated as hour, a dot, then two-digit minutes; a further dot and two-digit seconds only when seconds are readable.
3.06.27
